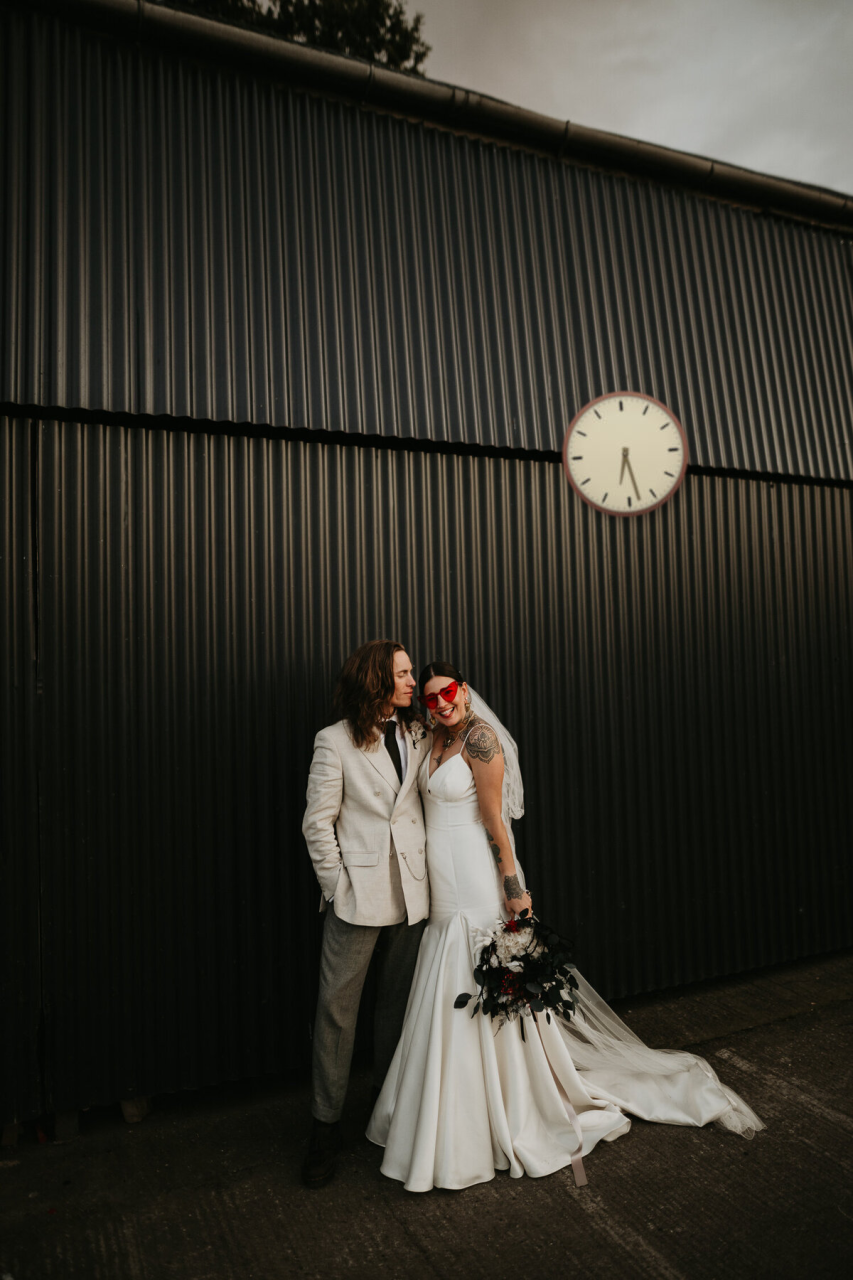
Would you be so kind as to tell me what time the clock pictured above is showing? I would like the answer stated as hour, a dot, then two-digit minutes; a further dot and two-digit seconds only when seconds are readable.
6.28
